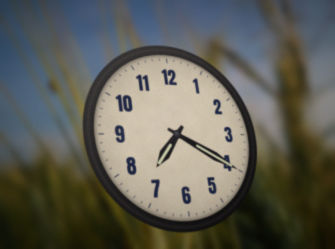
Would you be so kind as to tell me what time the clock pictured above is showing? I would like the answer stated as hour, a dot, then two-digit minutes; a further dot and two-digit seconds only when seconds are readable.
7.20
